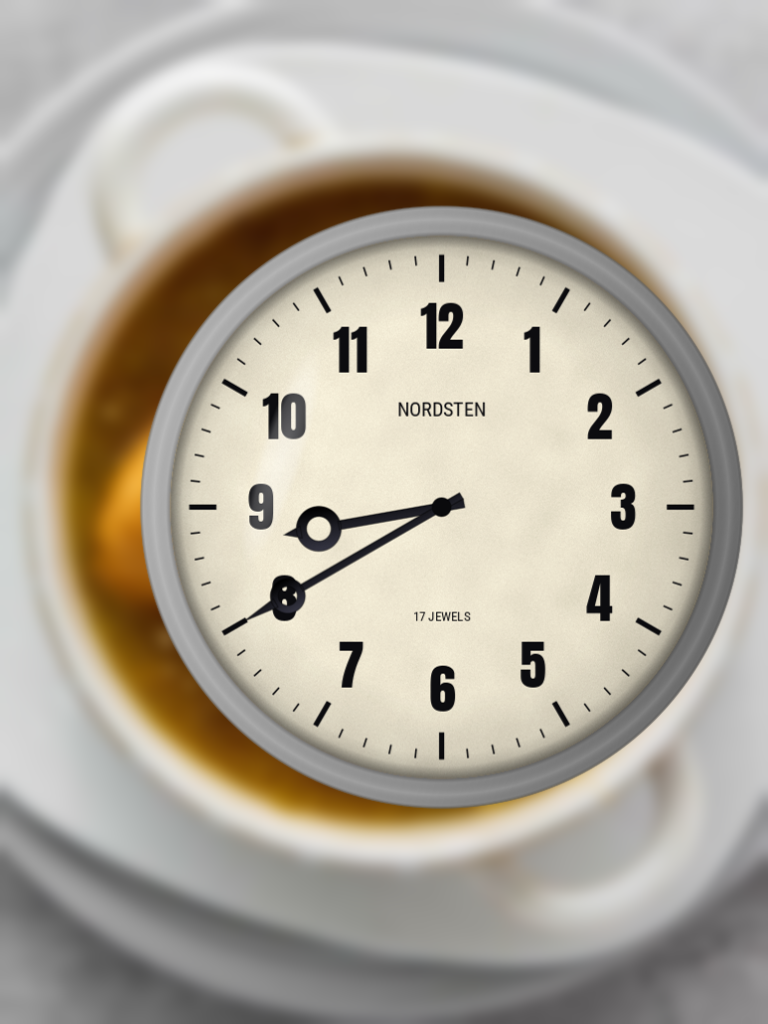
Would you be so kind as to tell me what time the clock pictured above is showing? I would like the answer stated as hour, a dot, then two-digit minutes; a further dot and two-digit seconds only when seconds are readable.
8.40
